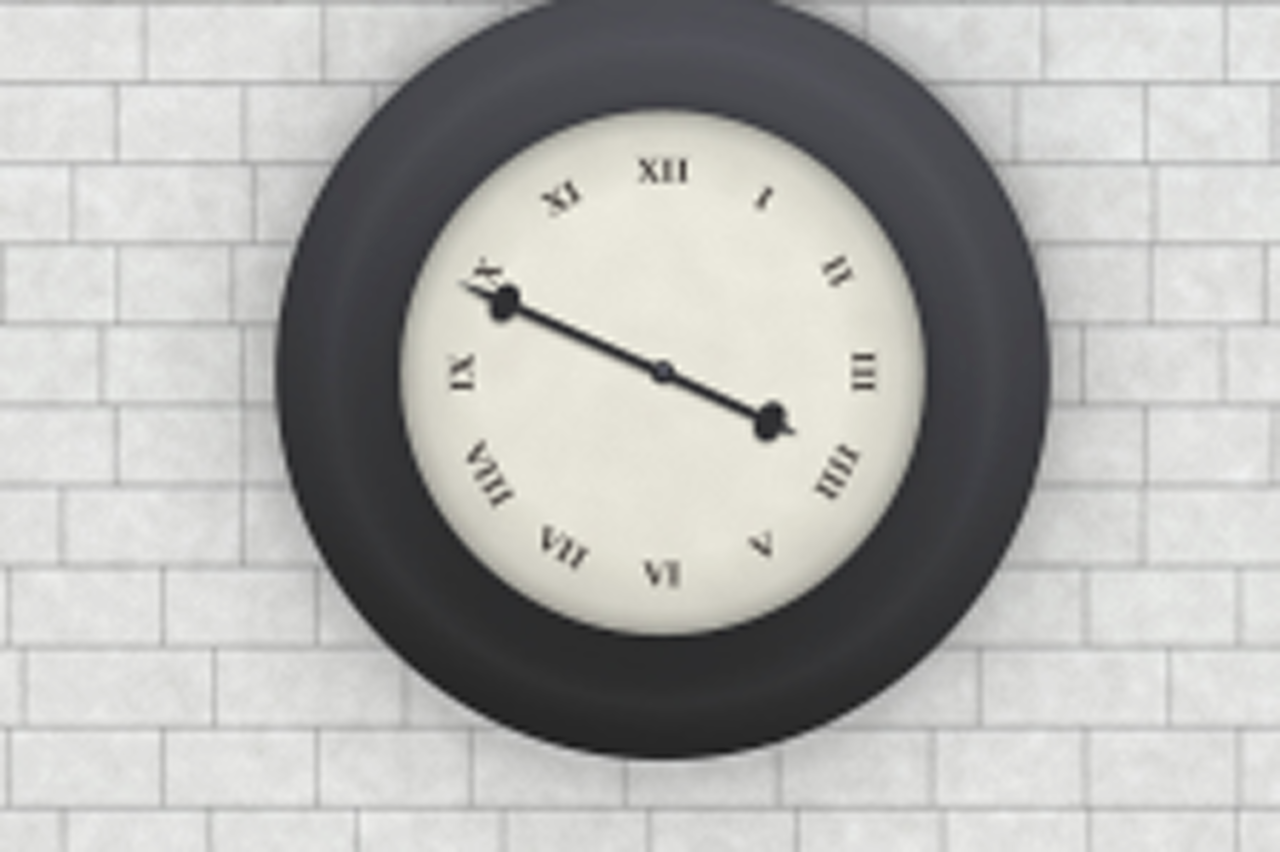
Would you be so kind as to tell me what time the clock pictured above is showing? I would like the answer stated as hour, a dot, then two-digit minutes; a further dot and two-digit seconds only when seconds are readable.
3.49
